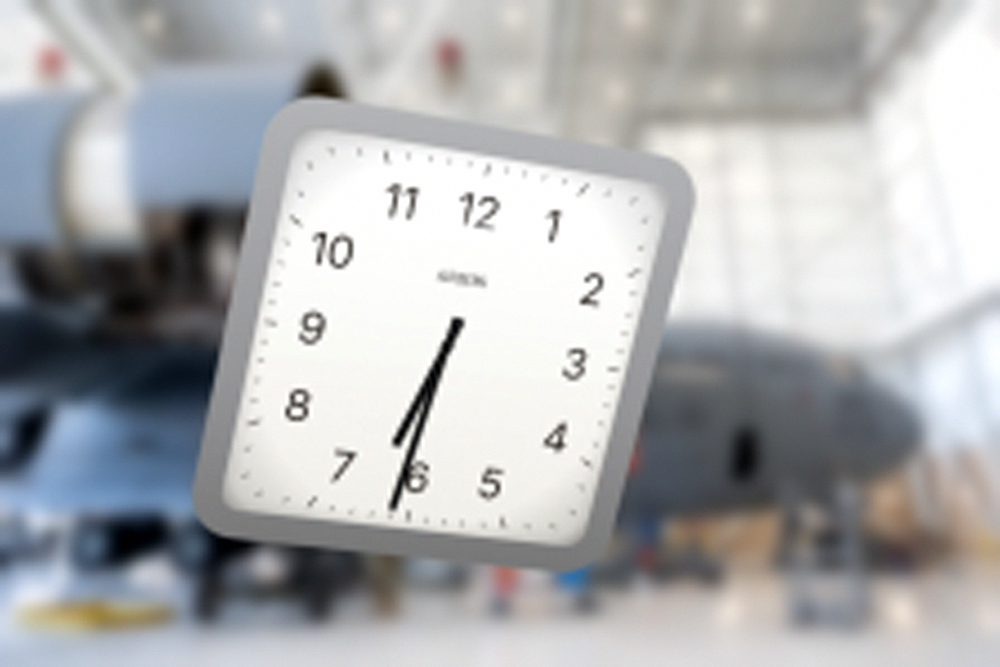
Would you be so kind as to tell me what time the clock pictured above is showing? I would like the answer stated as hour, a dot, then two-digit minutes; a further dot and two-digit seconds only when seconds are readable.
6.31
